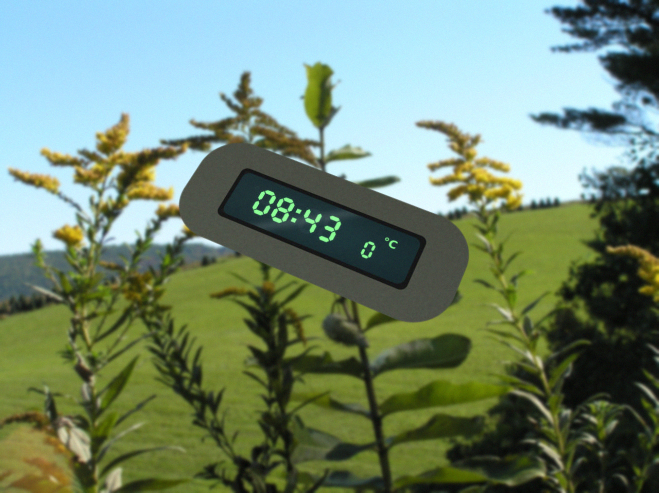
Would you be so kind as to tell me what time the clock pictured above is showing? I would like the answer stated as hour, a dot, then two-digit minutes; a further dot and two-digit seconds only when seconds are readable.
8.43
